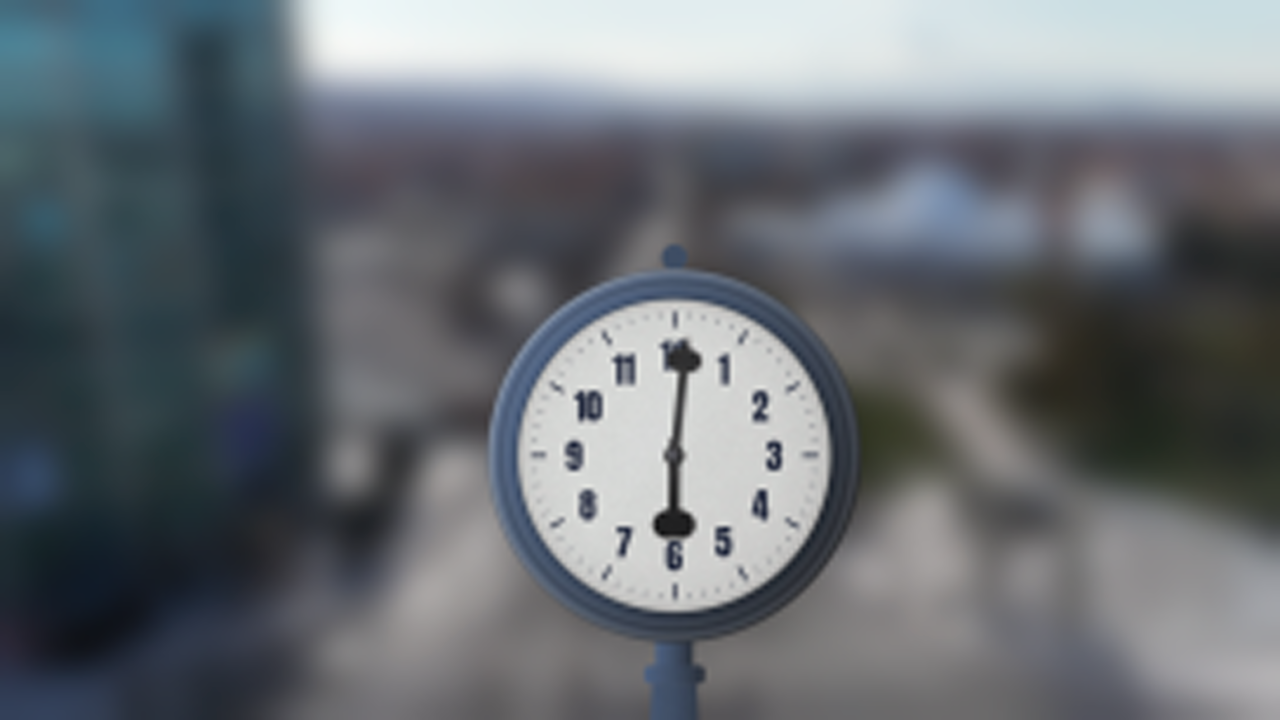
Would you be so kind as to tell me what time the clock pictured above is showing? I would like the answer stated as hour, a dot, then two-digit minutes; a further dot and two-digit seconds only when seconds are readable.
6.01
